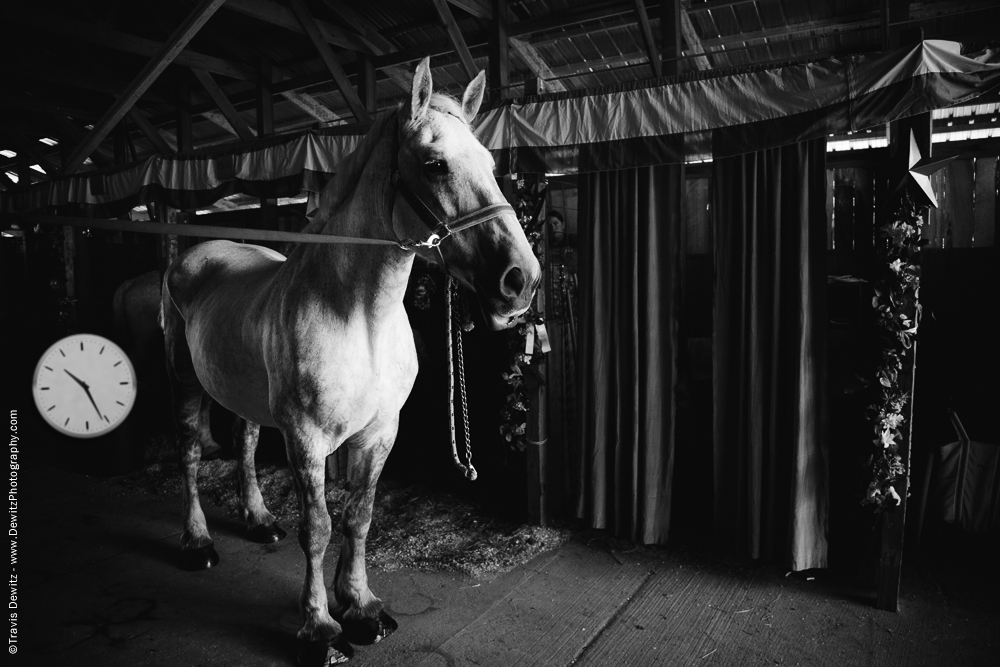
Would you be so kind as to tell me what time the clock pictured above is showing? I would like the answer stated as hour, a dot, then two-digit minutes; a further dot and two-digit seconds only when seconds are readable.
10.26
